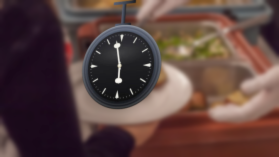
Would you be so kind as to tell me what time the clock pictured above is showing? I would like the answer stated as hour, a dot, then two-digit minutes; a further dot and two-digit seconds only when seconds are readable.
5.58
